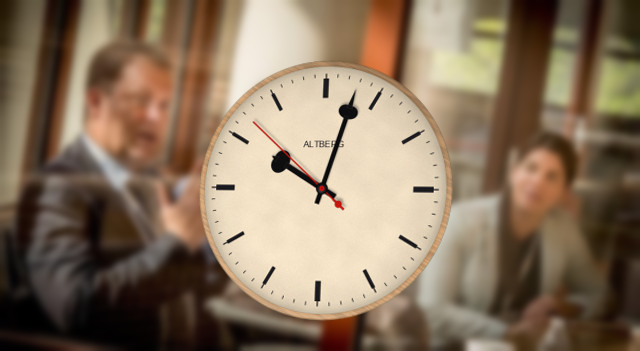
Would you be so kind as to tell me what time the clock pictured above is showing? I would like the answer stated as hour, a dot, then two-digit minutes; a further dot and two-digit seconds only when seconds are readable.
10.02.52
